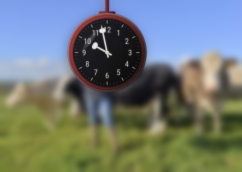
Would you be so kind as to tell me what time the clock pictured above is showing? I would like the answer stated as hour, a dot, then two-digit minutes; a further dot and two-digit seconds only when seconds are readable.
9.58
